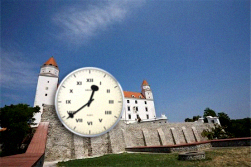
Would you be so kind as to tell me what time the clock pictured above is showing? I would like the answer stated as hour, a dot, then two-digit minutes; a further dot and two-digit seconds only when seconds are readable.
12.39
